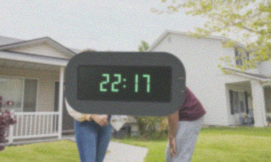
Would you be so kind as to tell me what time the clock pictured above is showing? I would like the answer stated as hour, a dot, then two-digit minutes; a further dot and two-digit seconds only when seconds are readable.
22.17
